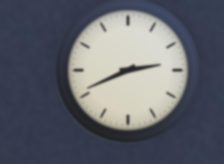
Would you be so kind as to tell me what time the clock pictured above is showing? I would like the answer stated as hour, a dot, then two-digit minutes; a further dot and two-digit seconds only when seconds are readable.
2.41
